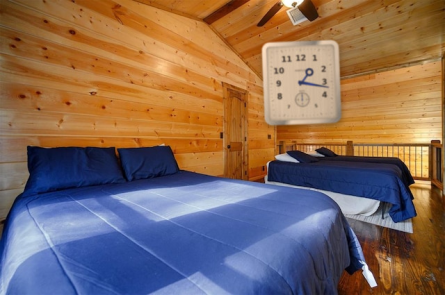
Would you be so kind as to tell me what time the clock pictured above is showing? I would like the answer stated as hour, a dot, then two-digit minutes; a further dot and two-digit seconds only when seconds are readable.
1.17
